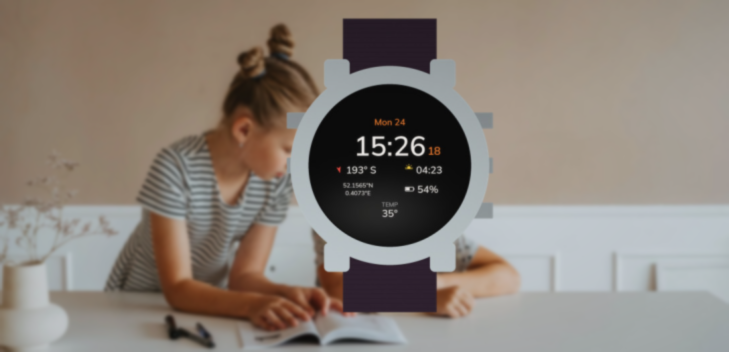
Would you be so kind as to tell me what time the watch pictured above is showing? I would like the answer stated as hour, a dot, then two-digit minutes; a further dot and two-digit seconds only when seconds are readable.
15.26.18
